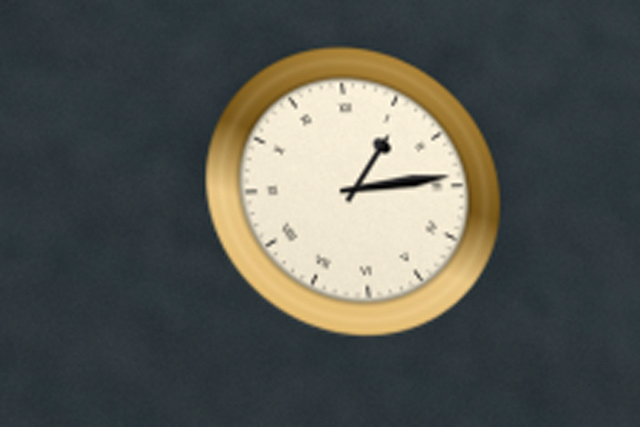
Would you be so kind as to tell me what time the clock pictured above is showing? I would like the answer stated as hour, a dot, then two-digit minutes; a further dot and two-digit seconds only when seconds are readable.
1.14
